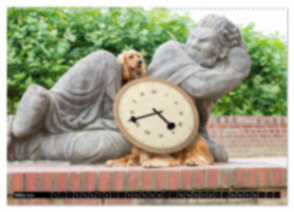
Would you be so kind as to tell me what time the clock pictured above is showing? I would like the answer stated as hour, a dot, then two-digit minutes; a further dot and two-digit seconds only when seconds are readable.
4.42
